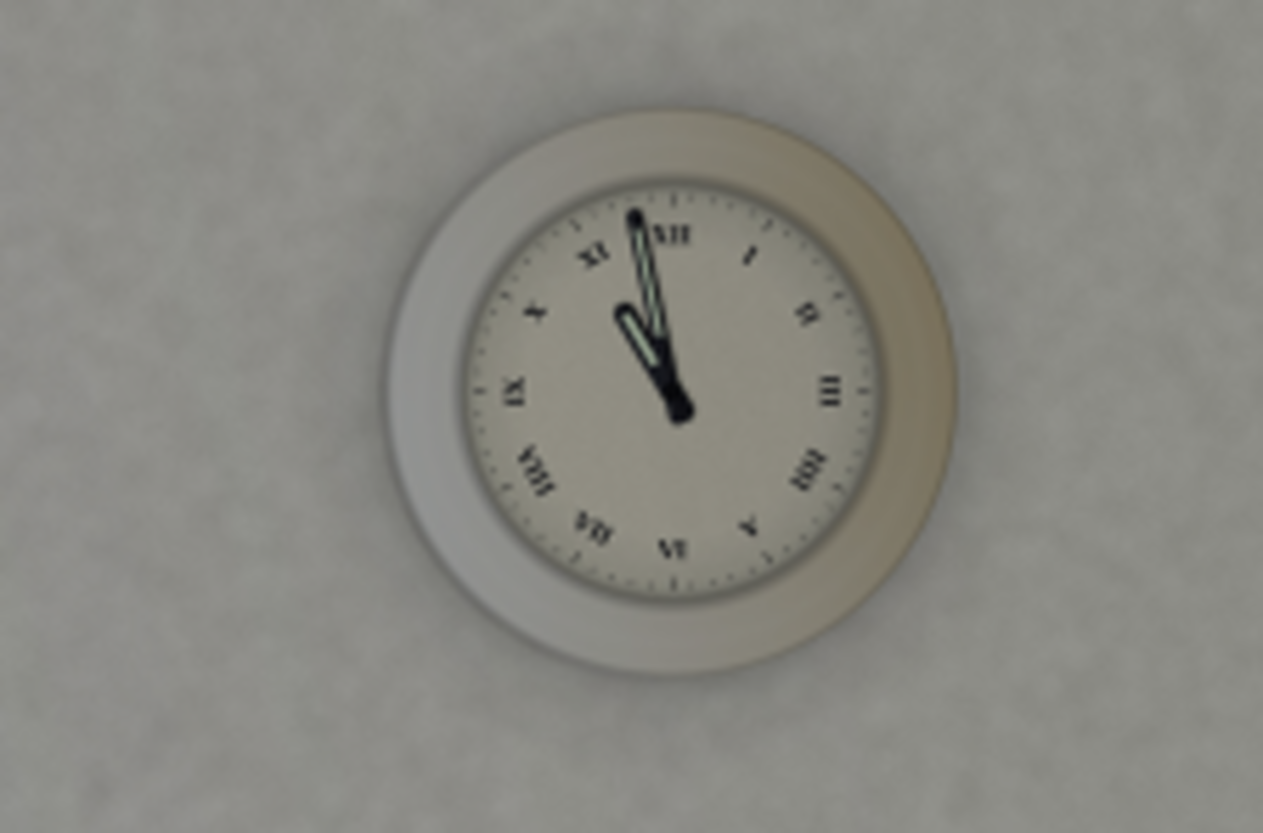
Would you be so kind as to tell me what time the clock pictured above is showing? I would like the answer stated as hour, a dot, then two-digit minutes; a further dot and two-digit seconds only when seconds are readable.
10.58
